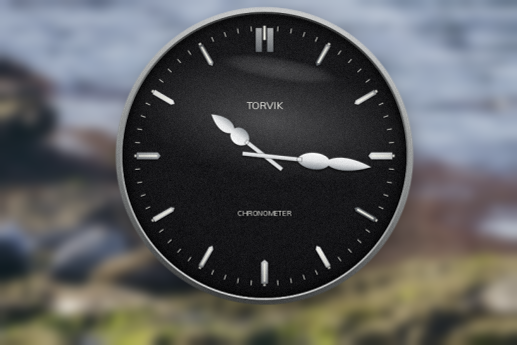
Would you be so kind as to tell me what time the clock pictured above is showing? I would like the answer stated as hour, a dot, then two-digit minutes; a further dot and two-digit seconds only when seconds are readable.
10.16
